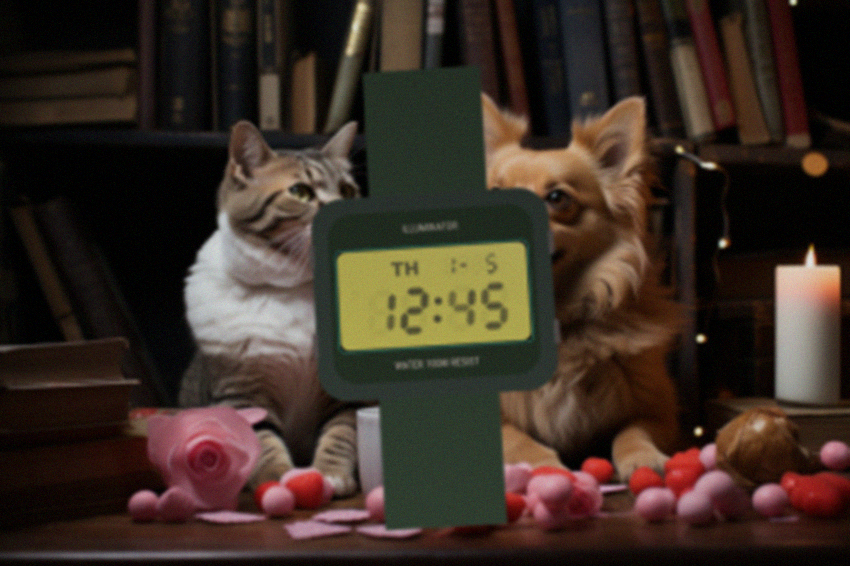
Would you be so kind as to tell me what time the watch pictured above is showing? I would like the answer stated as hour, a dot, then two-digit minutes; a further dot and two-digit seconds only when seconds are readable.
12.45
